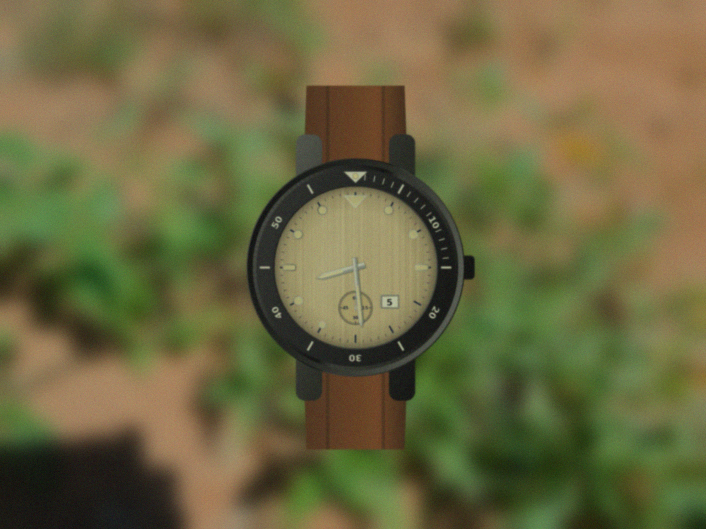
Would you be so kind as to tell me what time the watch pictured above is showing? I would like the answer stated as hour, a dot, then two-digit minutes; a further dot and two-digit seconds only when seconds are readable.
8.29
